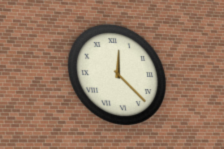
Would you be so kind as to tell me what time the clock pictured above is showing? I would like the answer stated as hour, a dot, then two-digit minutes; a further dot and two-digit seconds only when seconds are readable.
12.23
